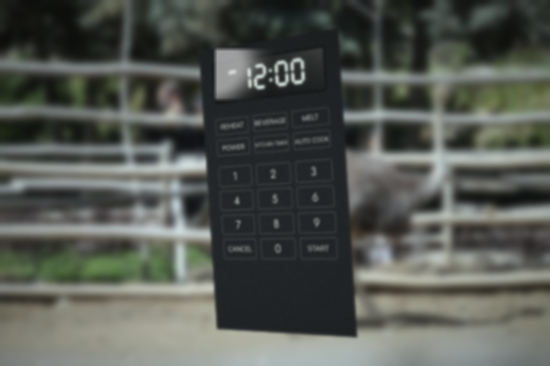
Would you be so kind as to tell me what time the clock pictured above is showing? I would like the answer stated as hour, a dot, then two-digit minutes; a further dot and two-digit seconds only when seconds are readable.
12.00
